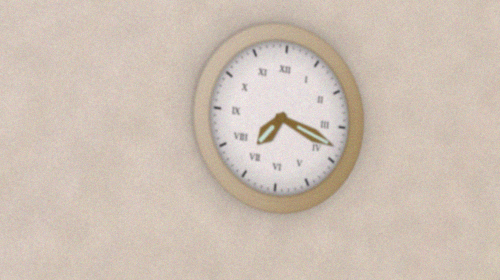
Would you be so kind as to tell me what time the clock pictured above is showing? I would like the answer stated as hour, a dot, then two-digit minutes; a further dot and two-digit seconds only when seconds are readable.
7.18
